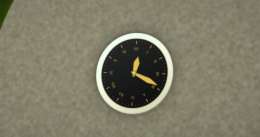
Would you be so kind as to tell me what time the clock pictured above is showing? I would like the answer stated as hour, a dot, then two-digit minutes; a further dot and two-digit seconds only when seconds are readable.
12.19
